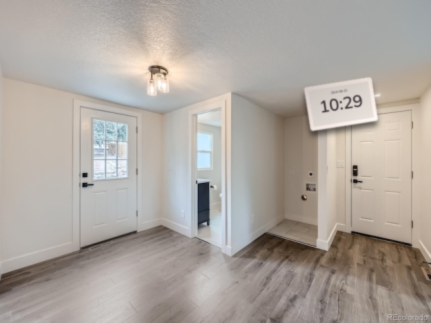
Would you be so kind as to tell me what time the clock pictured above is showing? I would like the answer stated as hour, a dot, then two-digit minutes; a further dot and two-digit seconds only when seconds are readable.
10.29
